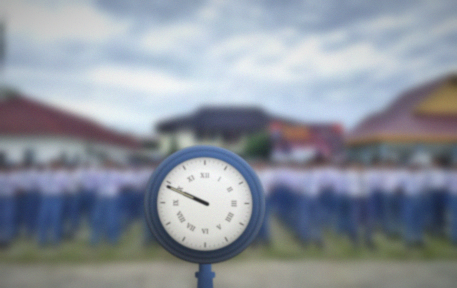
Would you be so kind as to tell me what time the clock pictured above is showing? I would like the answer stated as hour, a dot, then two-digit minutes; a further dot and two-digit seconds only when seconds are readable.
9.49
